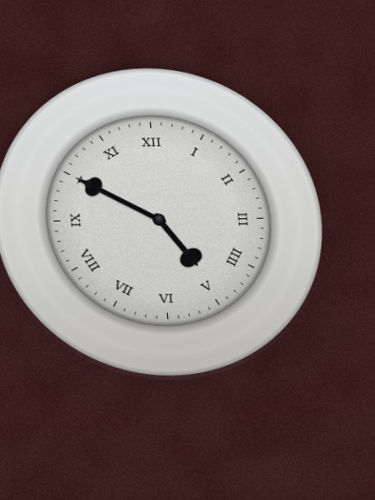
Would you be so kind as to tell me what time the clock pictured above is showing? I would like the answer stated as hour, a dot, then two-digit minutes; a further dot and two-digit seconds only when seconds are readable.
4.50
